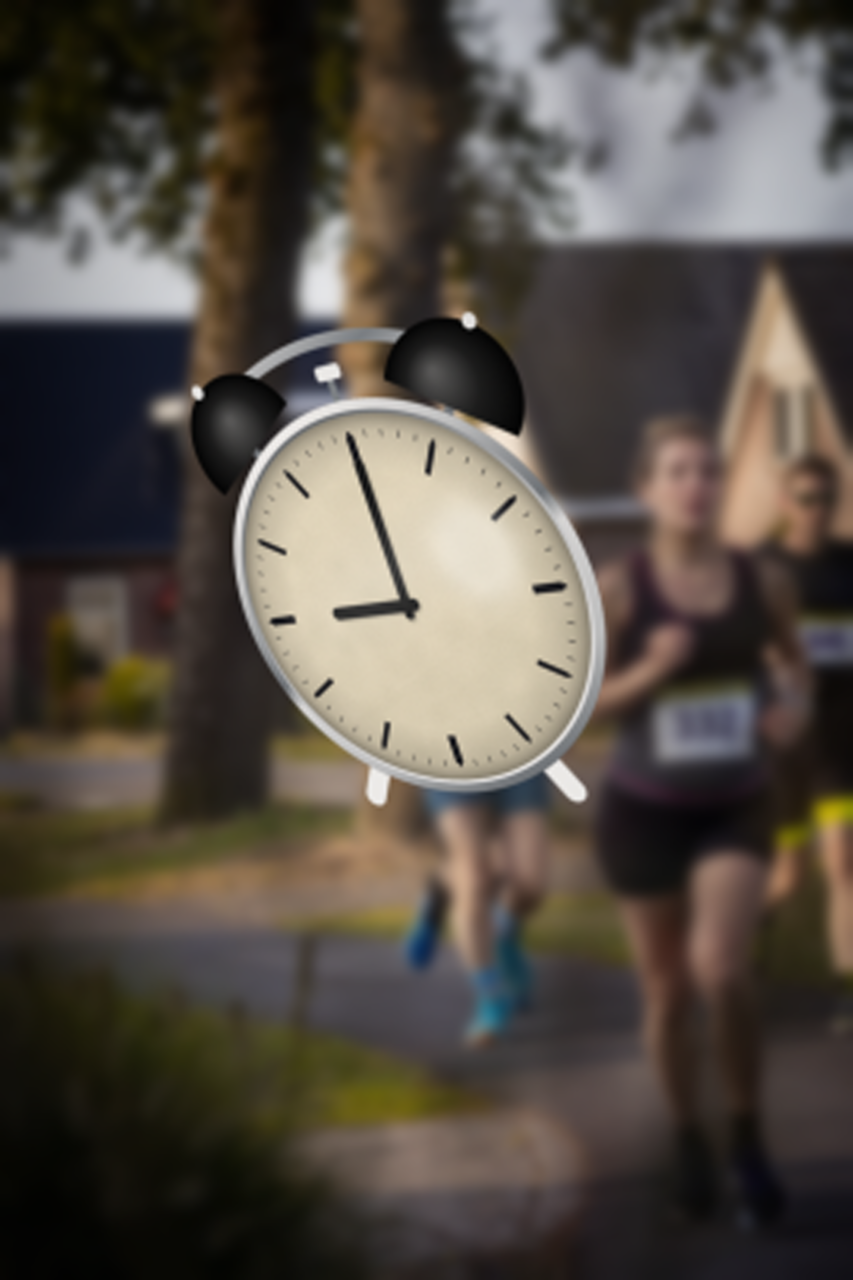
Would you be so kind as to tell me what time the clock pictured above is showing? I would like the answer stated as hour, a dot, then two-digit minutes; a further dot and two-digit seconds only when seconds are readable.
9.00
